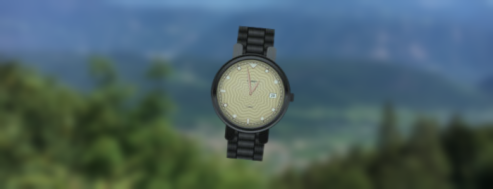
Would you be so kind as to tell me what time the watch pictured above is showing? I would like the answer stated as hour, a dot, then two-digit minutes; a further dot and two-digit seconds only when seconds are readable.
12.58
